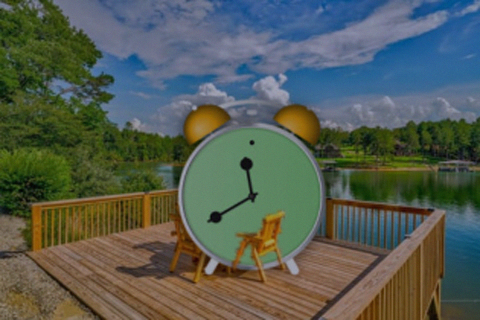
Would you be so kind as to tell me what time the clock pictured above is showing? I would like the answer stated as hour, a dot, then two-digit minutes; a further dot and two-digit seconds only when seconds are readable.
11.40
